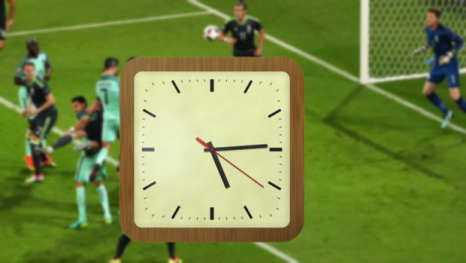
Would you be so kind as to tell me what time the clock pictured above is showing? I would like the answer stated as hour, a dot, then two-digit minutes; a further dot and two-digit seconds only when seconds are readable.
5.14.21
